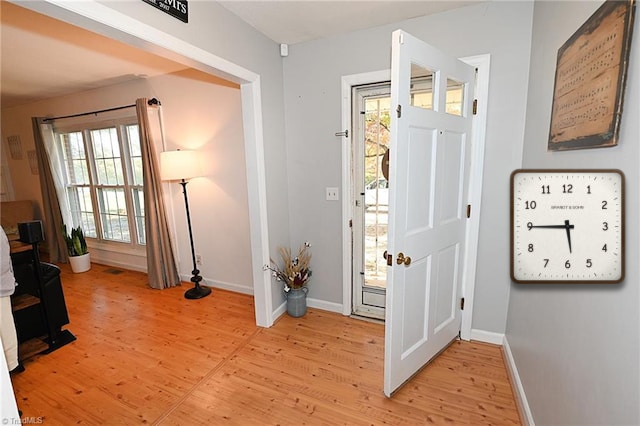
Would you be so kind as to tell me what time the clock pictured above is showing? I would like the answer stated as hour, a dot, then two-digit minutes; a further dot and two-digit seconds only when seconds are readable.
5.45
